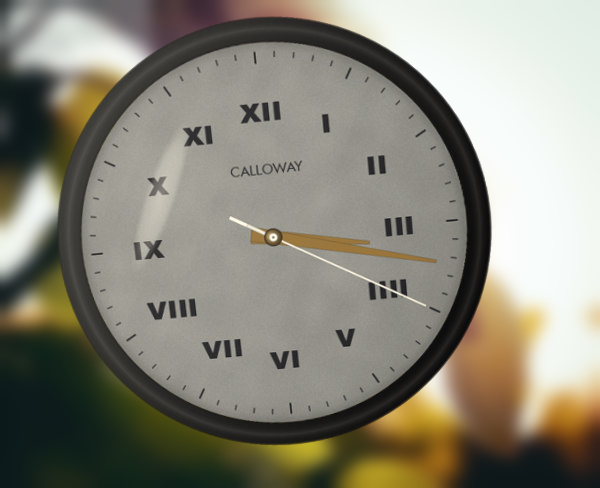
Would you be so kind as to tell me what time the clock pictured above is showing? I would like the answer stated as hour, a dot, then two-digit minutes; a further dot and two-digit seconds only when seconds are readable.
3.17.20
